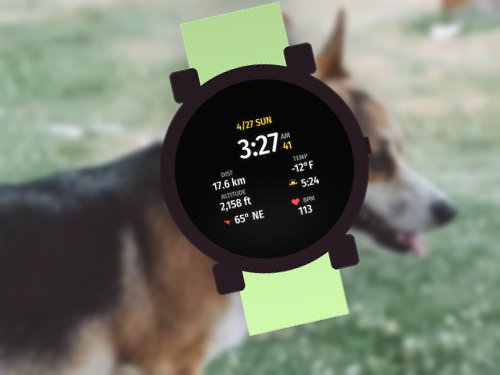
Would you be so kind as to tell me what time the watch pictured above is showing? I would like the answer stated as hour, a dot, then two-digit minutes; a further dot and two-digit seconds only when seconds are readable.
3.27.41
